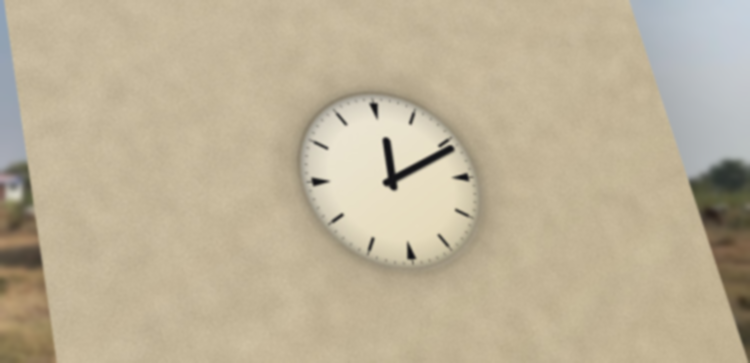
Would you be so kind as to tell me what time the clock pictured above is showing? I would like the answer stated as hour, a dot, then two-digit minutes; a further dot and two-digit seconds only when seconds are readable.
12.11
